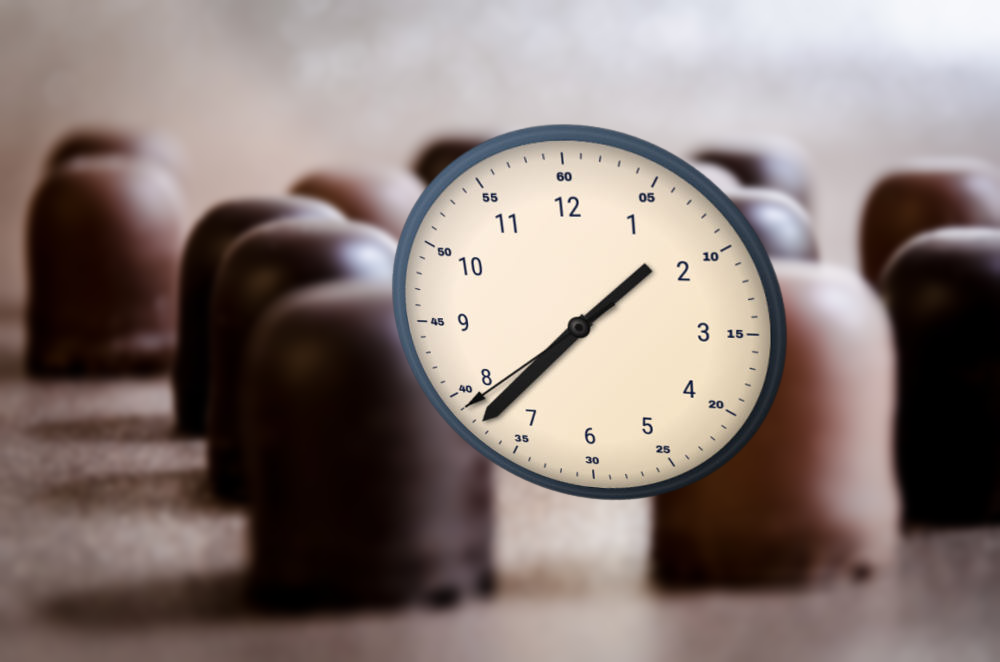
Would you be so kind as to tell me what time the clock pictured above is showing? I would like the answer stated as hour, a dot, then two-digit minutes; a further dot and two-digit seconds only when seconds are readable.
1.37.39
